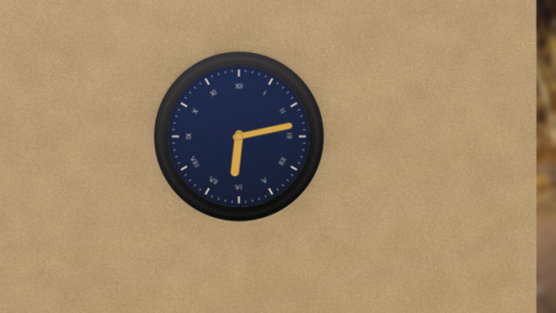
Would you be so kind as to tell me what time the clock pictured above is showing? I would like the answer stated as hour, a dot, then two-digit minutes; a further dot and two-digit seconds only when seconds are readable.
6.13
